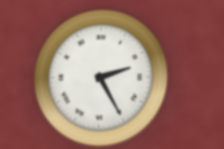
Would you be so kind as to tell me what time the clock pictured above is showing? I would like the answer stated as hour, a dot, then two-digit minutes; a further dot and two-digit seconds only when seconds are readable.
2.25
